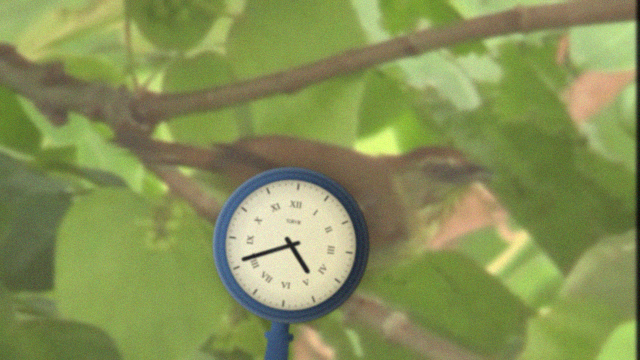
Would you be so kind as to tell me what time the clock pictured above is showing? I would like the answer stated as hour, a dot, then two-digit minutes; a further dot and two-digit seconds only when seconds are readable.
4.41
